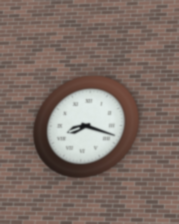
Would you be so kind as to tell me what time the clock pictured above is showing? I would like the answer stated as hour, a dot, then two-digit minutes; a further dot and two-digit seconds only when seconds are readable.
8.18
